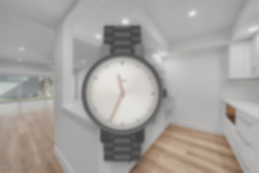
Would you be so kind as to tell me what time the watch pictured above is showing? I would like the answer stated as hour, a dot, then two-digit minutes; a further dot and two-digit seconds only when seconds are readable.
11.34
